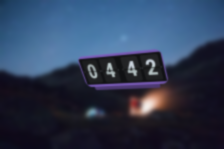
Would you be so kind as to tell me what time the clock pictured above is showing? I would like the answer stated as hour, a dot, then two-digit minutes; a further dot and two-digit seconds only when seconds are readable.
4.42
